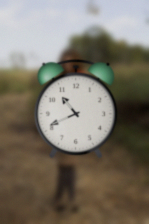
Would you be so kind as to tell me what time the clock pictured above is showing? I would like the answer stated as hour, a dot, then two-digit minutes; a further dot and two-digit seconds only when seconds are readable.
10.41
